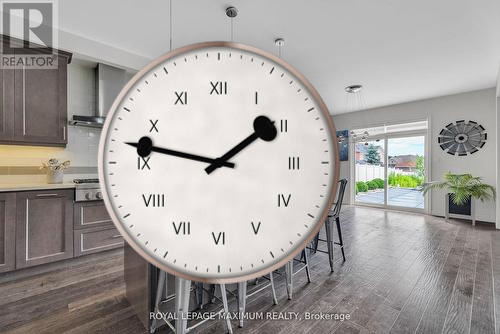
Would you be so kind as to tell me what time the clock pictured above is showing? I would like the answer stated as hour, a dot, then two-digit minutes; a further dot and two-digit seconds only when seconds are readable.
1.47
